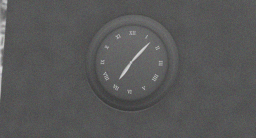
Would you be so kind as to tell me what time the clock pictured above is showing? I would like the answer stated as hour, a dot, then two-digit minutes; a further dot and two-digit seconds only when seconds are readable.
7.07
